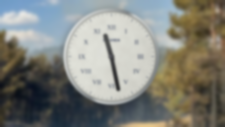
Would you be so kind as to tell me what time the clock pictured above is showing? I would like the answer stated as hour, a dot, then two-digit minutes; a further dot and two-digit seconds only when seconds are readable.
11.28
